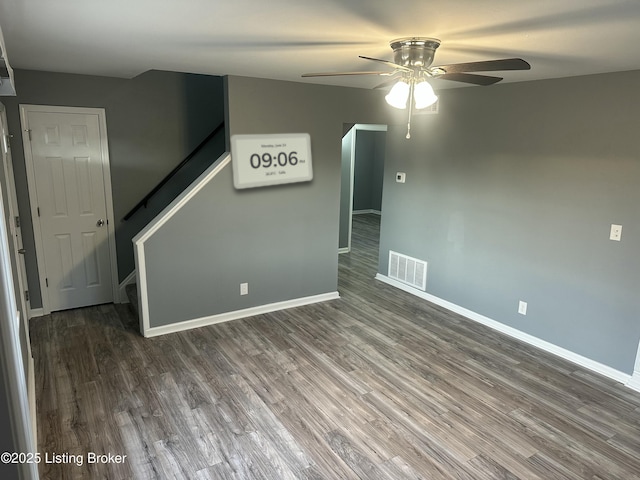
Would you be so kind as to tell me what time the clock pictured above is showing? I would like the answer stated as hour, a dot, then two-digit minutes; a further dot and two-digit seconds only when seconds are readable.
9.06
